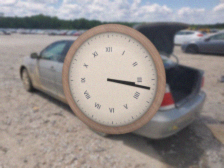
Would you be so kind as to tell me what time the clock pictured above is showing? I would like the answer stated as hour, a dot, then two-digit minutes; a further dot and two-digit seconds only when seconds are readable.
3.17
